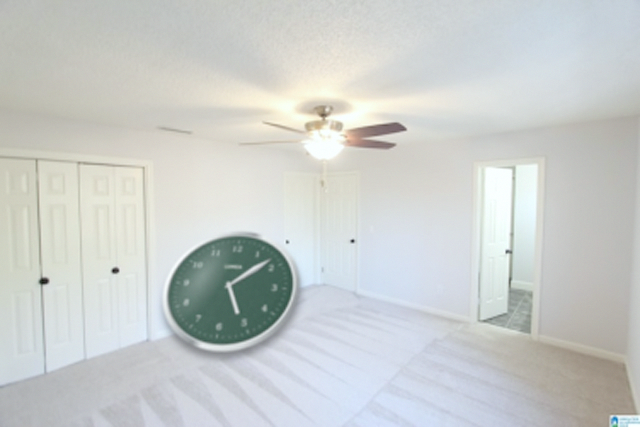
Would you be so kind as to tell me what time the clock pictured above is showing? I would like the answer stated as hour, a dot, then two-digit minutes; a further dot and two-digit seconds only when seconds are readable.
5.08
